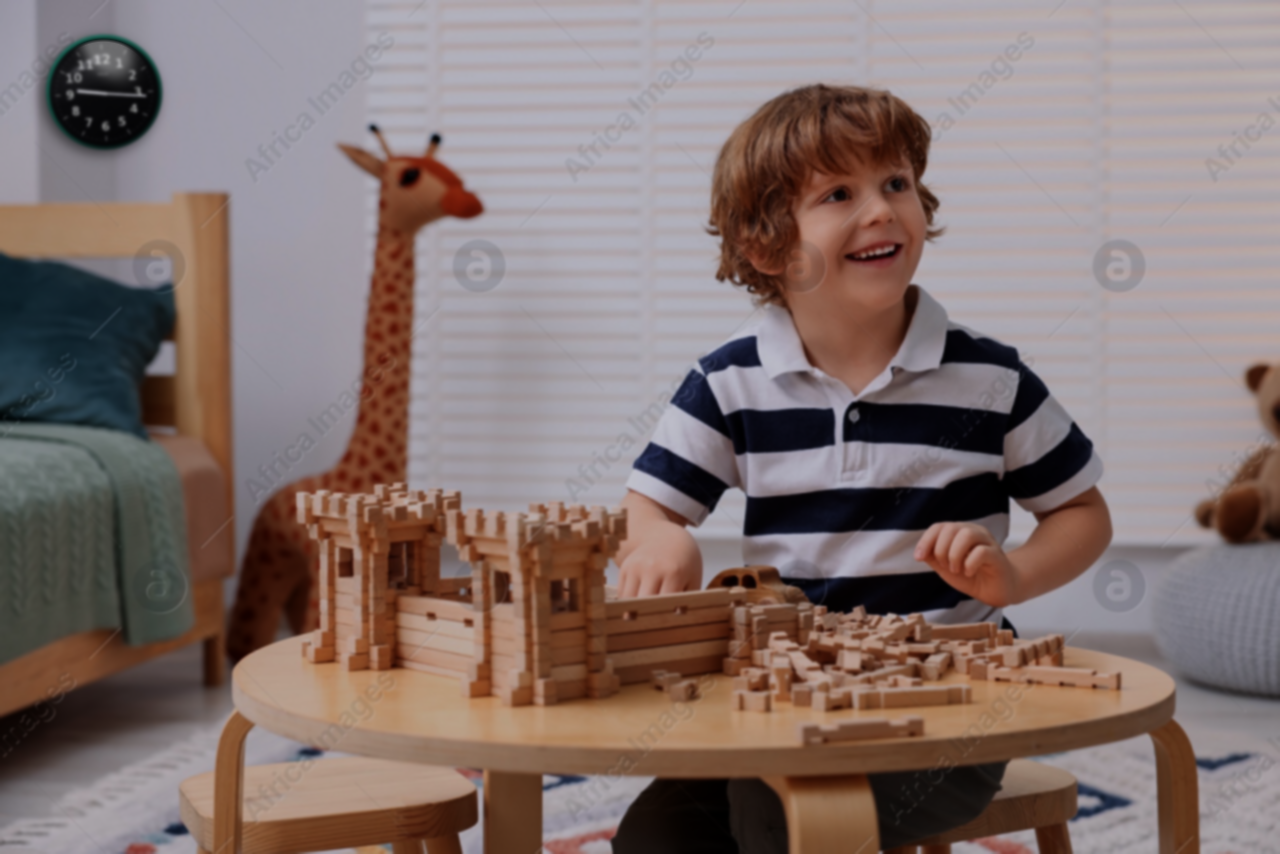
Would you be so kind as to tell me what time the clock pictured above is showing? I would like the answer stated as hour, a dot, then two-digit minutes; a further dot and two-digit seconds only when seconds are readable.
9.16
